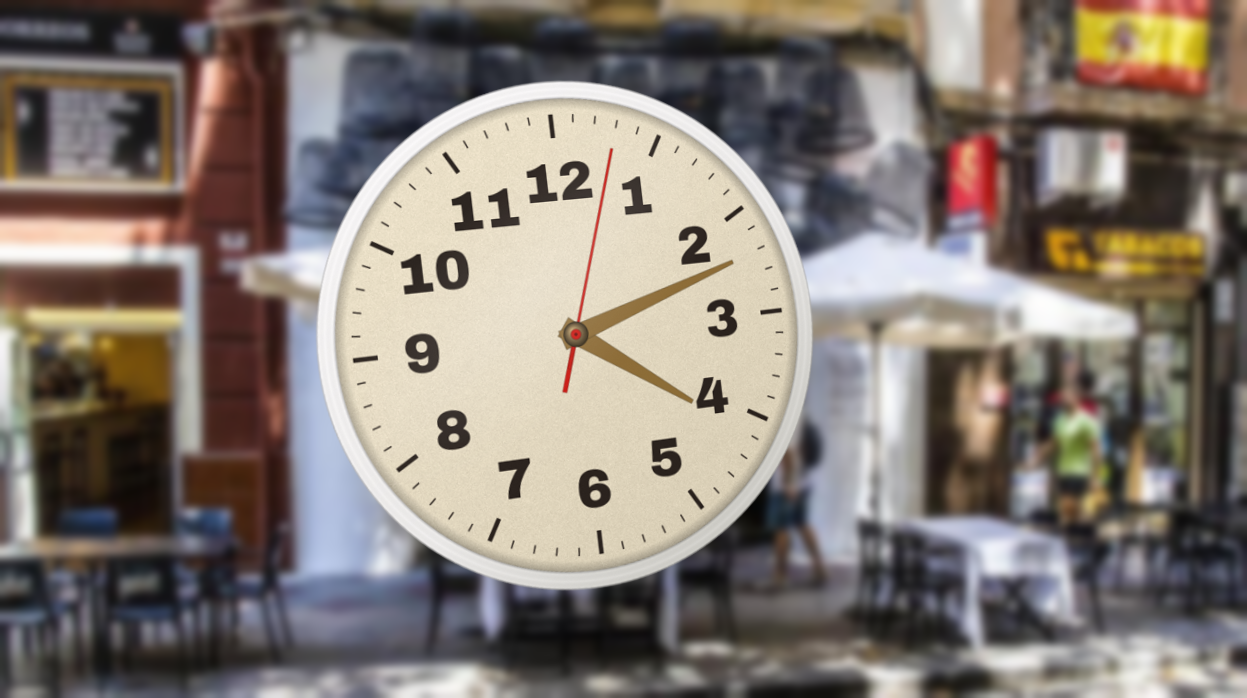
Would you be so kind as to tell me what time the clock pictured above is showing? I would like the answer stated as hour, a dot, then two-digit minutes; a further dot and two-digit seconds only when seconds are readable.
4.12.03
